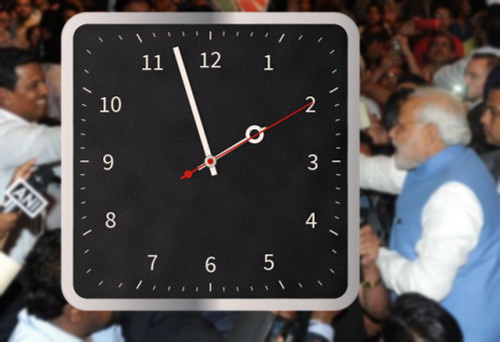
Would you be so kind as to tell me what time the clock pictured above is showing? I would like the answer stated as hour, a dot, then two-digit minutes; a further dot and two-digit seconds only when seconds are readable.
1.57.10
